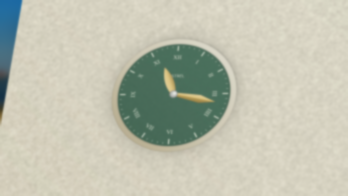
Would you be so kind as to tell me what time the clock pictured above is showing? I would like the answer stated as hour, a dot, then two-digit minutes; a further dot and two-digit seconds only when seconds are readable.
11.17
